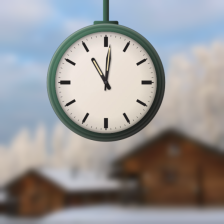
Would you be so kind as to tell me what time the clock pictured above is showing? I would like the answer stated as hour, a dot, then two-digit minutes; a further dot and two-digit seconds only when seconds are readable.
11.01
